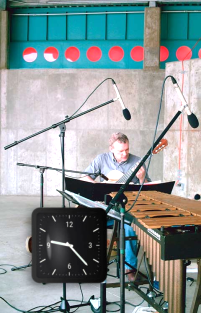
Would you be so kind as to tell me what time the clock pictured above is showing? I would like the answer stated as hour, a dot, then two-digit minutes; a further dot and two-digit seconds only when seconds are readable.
9.23
